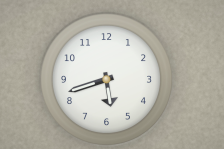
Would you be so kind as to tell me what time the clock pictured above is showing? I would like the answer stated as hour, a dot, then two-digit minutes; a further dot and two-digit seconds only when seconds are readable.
5.42
